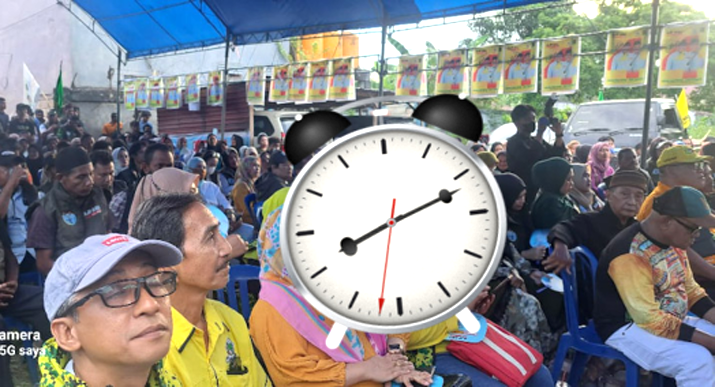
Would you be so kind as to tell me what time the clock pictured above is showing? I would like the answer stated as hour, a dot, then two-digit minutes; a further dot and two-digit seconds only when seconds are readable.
8.11.32
